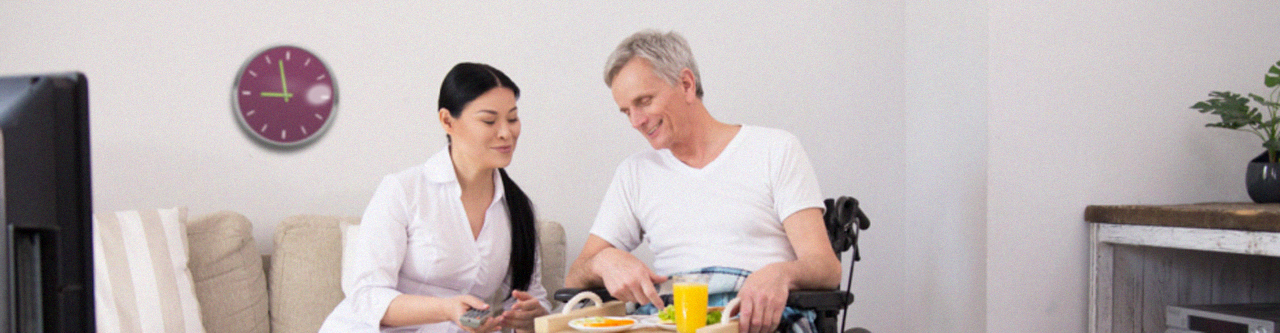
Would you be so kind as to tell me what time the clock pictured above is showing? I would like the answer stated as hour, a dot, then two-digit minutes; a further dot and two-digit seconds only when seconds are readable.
8.58
